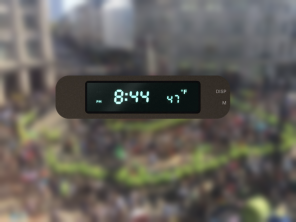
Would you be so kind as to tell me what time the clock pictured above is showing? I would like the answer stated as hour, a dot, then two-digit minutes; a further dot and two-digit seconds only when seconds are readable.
8.44
